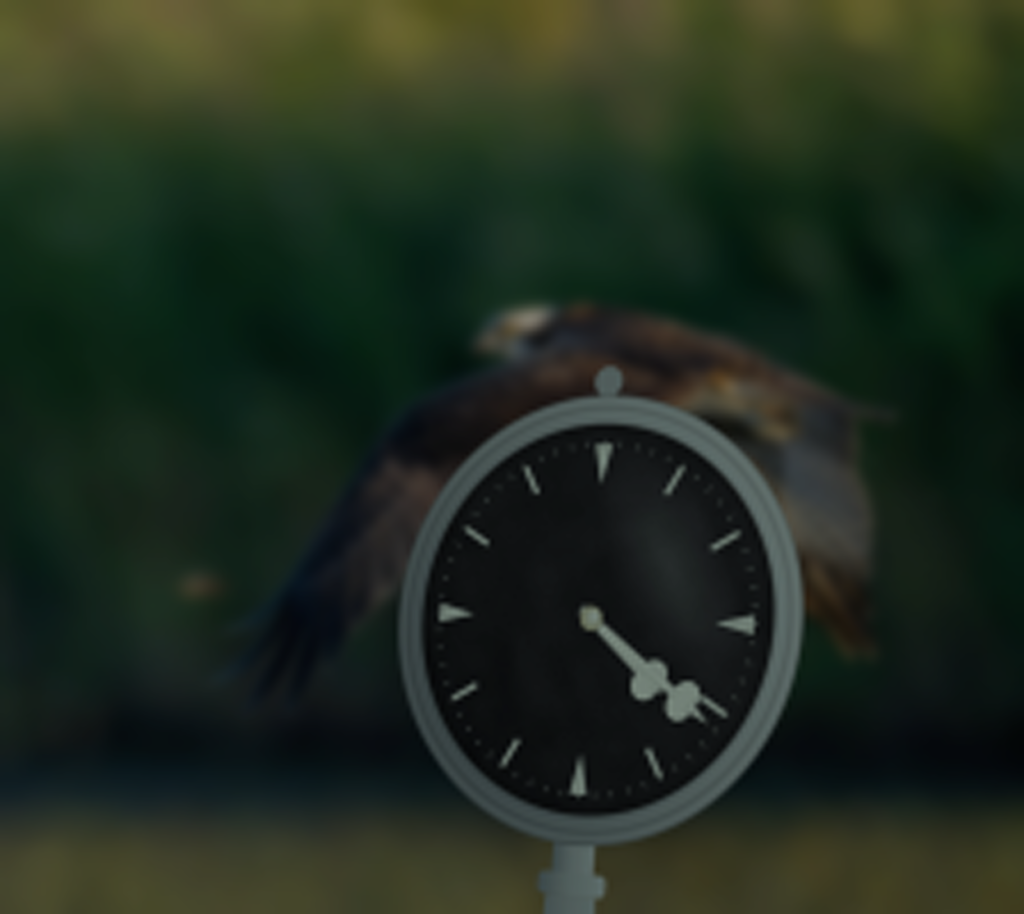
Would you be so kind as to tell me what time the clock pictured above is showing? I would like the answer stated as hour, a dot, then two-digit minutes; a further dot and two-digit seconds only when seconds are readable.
4.21
